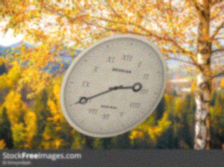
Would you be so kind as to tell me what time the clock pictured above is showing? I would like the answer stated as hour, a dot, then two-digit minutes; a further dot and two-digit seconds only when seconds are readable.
2.40
